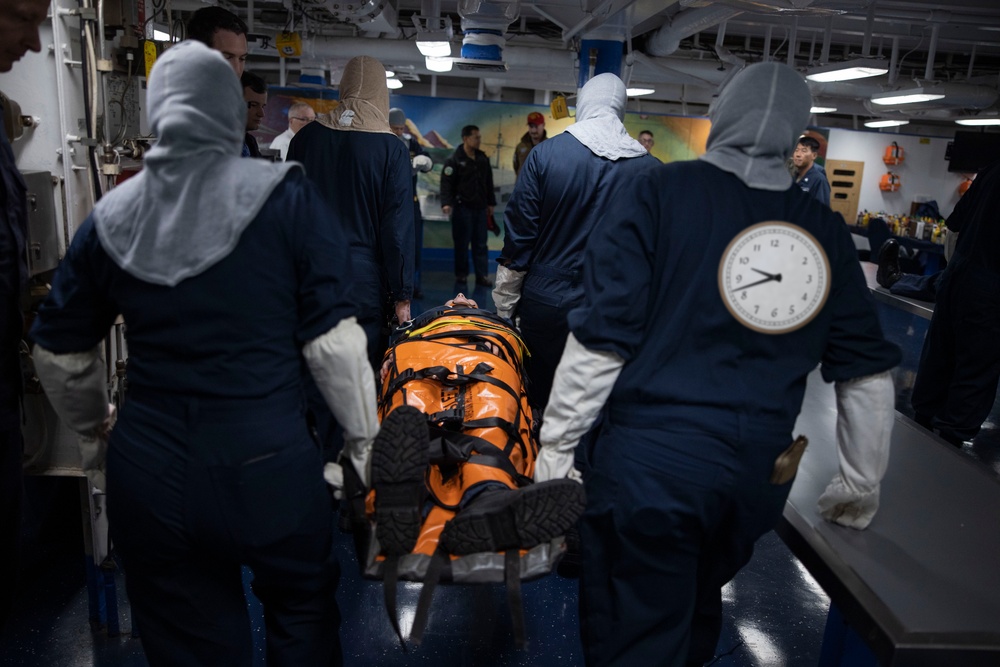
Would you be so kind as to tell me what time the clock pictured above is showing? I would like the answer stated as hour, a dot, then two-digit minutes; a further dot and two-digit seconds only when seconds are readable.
9.42
